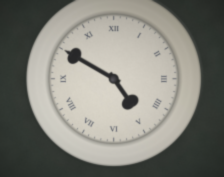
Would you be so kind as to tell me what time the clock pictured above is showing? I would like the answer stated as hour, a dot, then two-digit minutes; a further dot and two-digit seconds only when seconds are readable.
4.50
